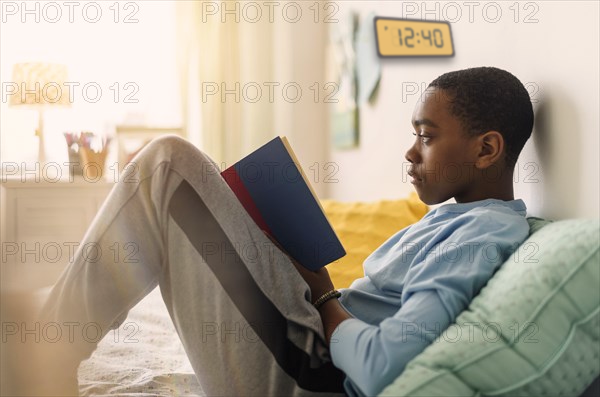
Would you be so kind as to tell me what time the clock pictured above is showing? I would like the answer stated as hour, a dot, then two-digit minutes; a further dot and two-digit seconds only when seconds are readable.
12.40
